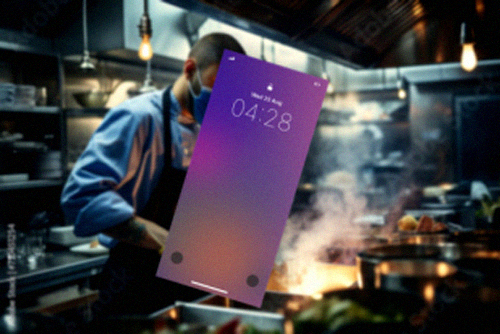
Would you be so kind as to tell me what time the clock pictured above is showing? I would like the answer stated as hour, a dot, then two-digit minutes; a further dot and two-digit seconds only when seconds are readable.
4.28
